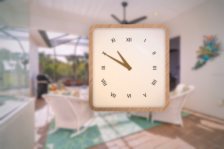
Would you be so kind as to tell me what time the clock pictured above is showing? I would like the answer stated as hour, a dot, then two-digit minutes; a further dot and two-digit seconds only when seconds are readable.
10.50
